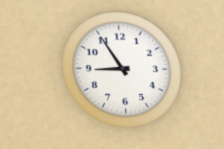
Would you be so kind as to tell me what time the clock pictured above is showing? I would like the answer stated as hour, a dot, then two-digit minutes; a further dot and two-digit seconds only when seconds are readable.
8.55
